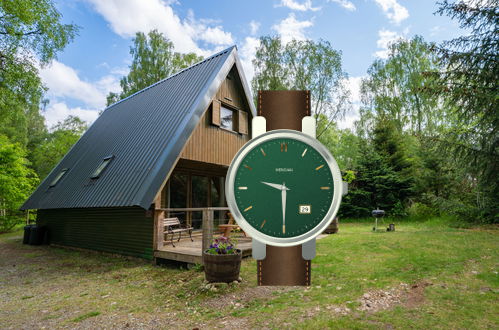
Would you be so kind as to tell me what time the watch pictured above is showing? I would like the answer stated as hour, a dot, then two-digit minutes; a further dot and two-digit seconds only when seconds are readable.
9.30
